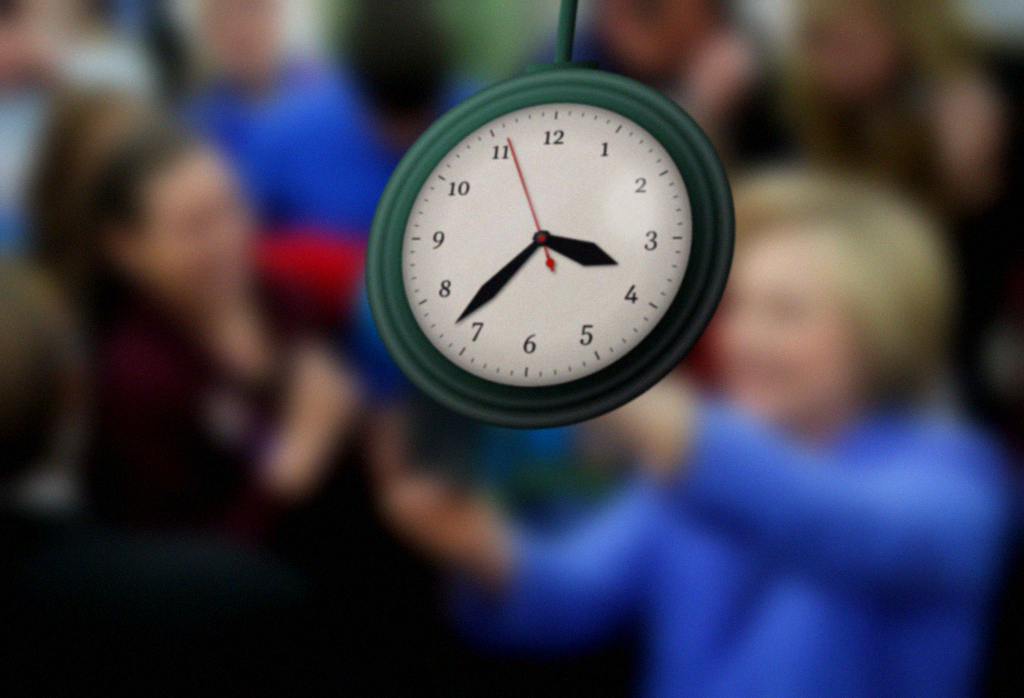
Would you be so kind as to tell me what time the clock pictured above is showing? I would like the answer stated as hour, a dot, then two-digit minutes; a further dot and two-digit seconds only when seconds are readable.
3.36.56
